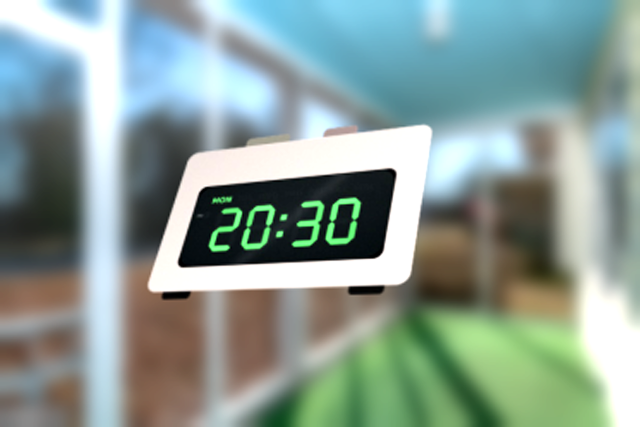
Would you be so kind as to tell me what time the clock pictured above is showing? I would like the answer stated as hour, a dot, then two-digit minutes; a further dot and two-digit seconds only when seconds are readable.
20.30
